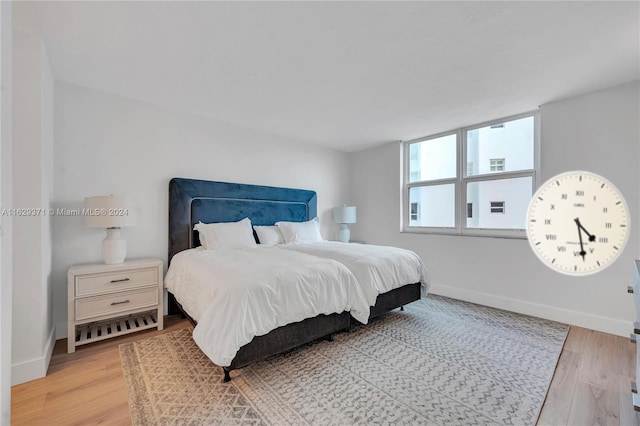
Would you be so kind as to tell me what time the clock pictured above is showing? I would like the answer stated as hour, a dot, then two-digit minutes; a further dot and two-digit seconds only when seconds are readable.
4.28
